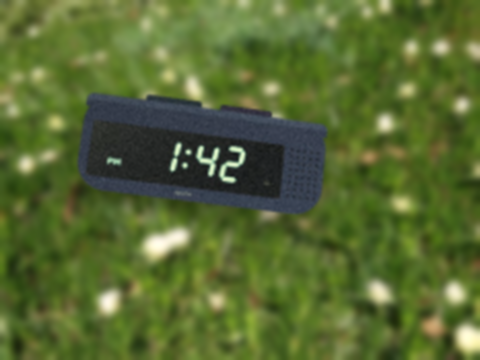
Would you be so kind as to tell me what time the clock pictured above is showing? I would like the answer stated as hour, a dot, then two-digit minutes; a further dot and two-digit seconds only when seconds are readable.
1.42
